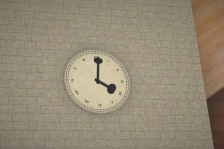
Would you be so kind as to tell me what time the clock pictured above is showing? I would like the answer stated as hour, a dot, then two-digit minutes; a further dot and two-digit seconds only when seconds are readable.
4.01
